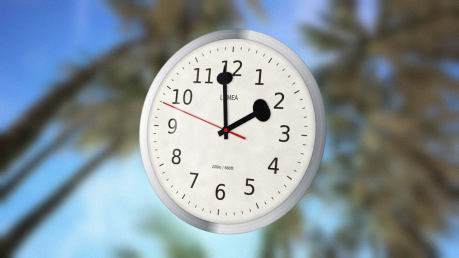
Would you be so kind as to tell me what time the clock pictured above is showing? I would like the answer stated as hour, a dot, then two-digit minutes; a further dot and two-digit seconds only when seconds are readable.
1.58.48
